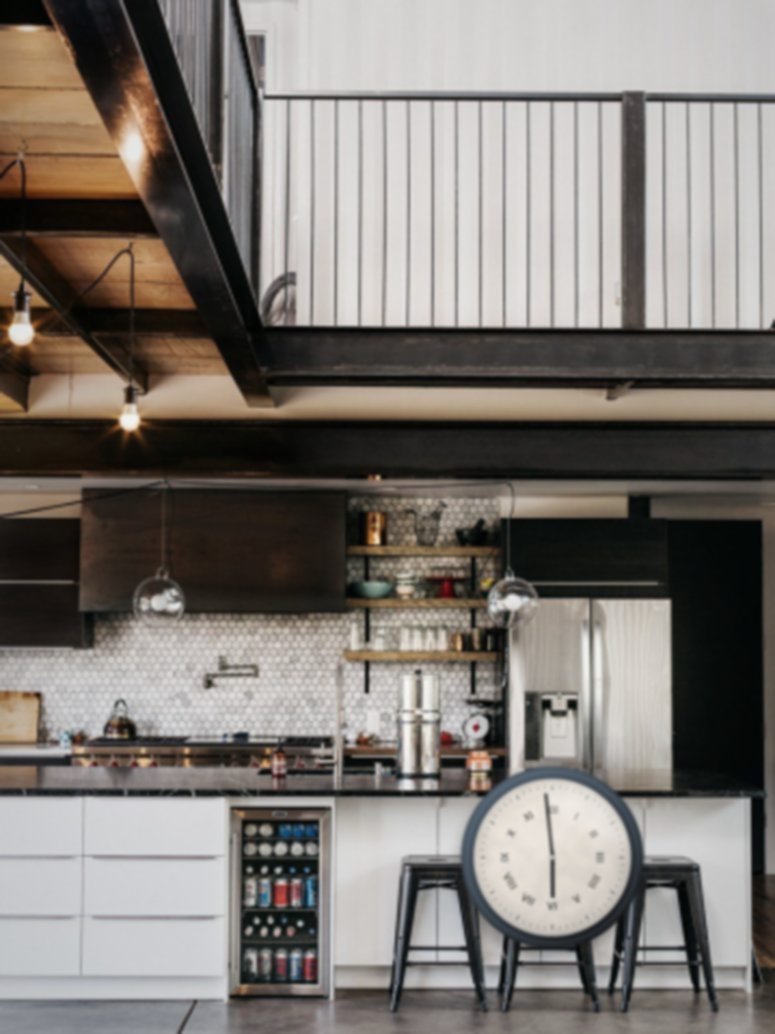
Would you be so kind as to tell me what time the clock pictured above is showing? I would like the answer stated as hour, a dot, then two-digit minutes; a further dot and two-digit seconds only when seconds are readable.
5.59
